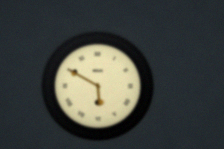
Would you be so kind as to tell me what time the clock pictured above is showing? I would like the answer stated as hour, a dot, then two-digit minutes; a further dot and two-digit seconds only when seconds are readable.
5.50
